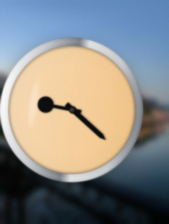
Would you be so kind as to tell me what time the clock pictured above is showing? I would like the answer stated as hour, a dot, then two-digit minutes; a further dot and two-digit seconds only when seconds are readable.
9.22
